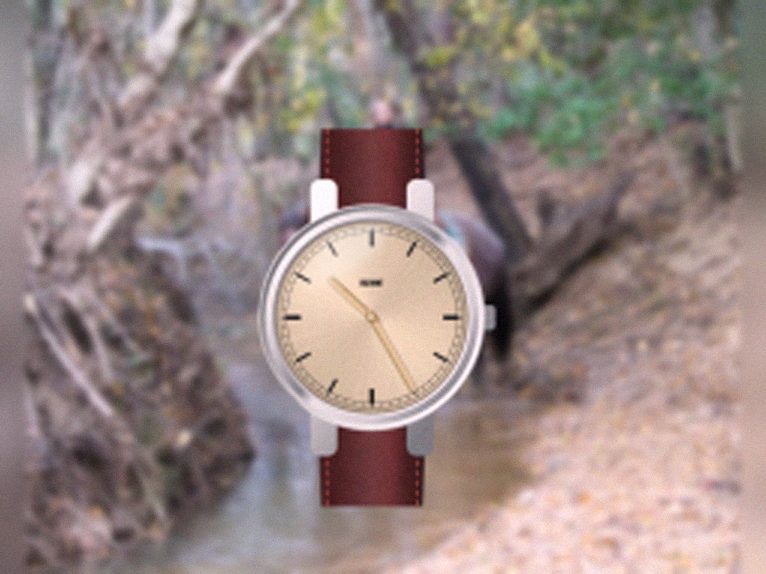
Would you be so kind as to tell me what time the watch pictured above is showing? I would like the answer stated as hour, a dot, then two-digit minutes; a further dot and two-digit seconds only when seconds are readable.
10.25
